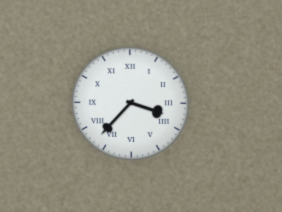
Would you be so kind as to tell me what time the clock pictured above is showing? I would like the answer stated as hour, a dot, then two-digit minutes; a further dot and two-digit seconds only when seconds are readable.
3.37
